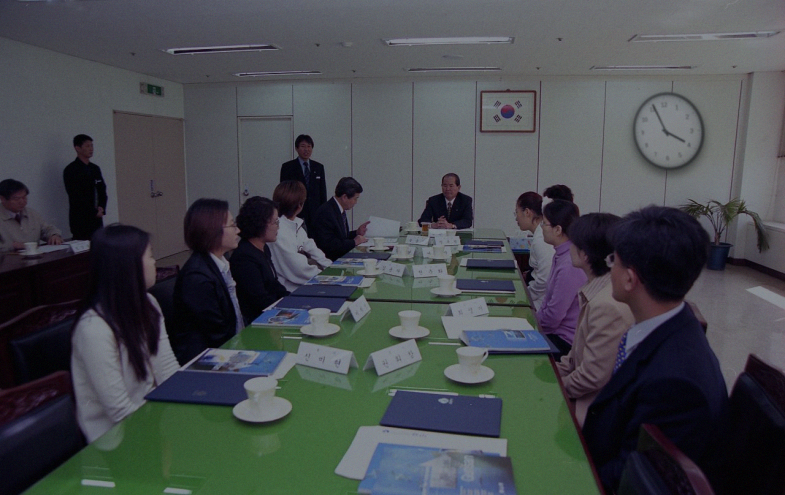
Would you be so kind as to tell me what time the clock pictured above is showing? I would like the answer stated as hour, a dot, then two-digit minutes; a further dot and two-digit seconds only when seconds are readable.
3.56
